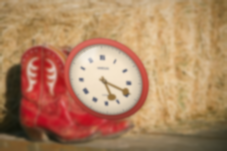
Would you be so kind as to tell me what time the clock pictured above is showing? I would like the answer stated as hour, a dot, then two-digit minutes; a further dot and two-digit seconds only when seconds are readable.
5.19
